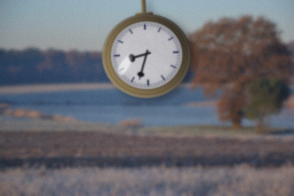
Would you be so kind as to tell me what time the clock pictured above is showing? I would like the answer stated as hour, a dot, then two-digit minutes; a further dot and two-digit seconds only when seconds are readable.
8.33
